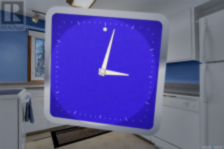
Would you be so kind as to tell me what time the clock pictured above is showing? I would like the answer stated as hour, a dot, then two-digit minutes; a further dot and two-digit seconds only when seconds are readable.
3.02
